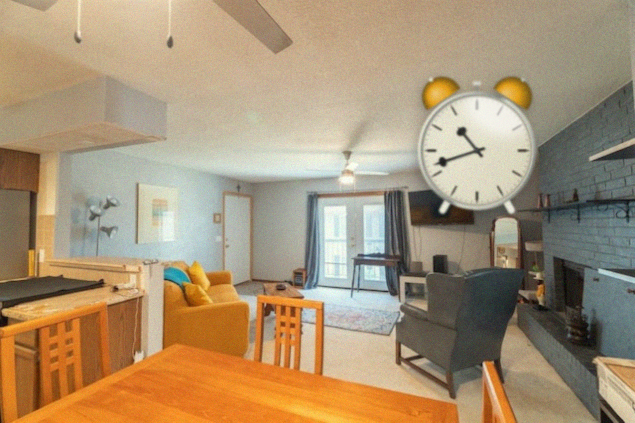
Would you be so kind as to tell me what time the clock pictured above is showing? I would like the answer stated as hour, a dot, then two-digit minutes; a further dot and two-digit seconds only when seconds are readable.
10.42
